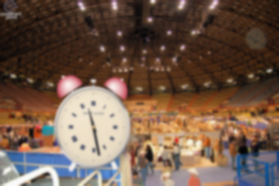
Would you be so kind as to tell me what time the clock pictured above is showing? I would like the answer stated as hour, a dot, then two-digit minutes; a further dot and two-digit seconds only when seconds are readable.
11.28
